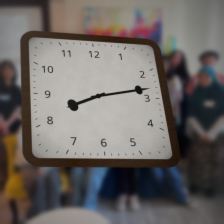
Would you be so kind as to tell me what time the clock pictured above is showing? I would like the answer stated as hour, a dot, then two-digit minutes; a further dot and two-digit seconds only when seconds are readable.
8.13
